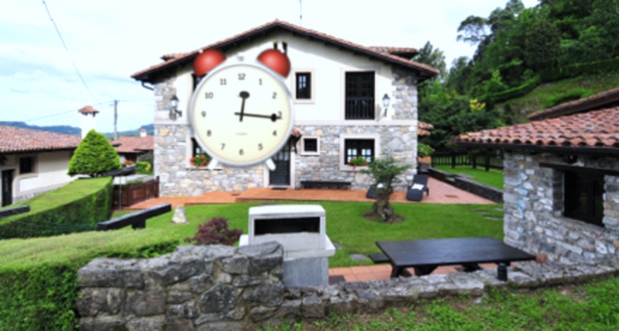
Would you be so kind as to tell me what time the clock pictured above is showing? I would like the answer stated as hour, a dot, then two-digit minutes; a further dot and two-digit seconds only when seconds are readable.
12.16
